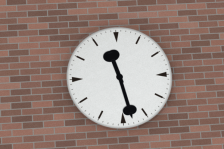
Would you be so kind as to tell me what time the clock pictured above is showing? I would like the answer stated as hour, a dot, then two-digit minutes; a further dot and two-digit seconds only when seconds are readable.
11.28
